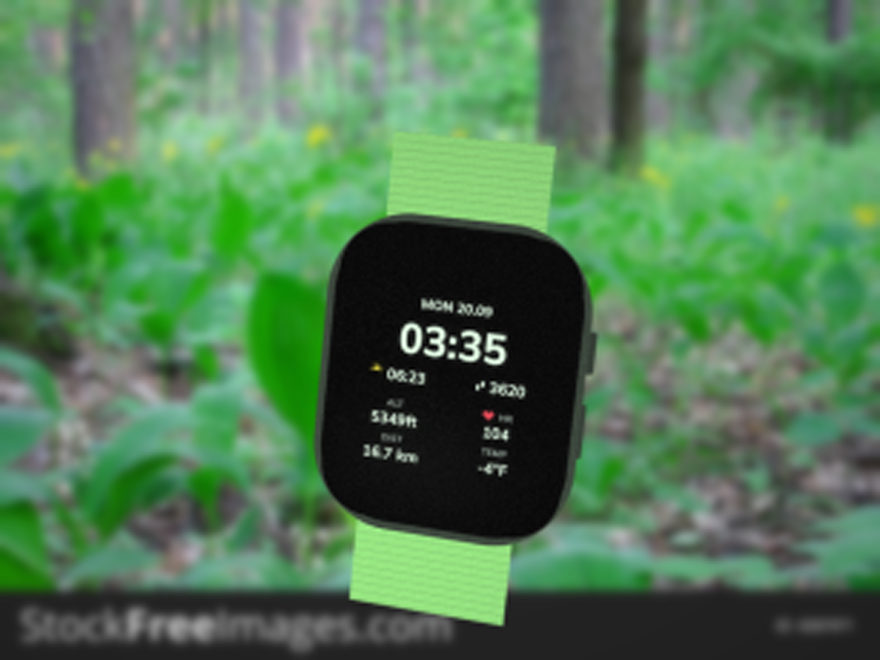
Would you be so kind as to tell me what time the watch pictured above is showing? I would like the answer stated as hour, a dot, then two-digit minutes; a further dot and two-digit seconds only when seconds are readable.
3.35
